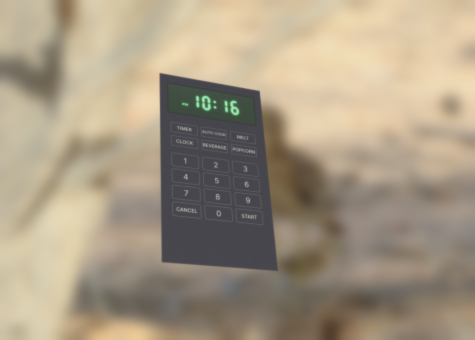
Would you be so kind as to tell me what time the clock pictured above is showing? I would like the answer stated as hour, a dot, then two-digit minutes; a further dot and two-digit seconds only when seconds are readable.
10.16
